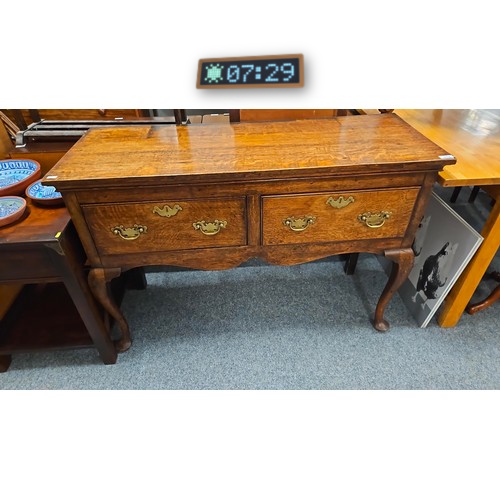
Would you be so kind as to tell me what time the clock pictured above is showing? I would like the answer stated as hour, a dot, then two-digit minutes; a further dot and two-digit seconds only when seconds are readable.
7.29
